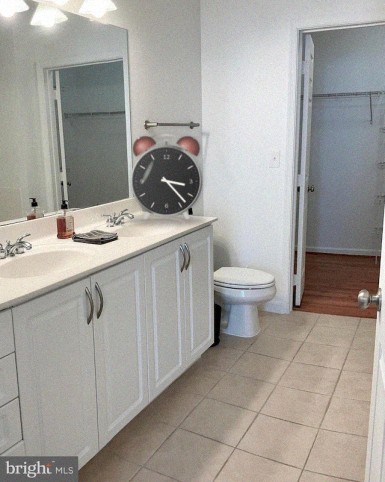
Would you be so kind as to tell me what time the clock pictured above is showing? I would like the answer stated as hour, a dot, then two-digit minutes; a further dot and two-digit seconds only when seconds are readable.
3.23
